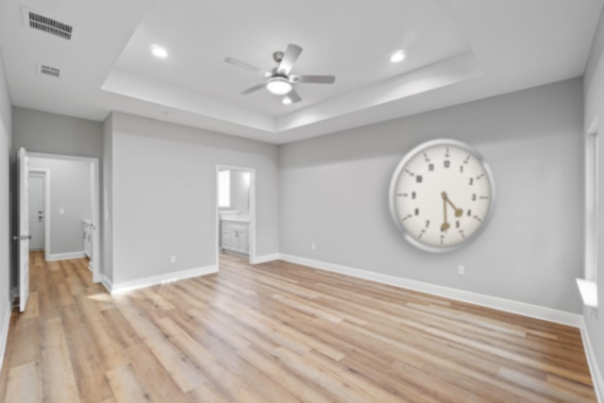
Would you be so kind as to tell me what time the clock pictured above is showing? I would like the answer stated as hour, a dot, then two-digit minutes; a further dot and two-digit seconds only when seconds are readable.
4.29
